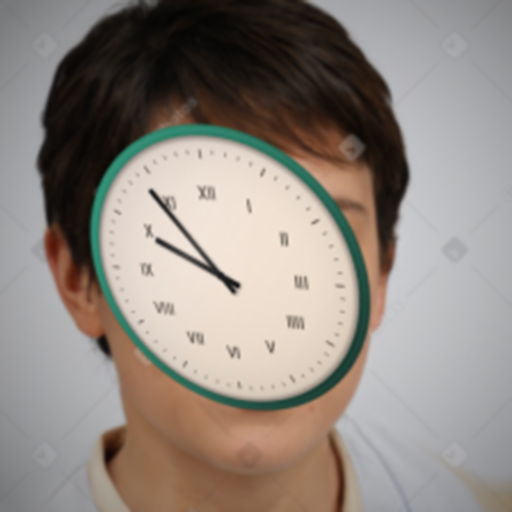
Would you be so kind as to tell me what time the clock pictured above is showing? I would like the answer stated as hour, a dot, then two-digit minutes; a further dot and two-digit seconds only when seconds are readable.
9.54
